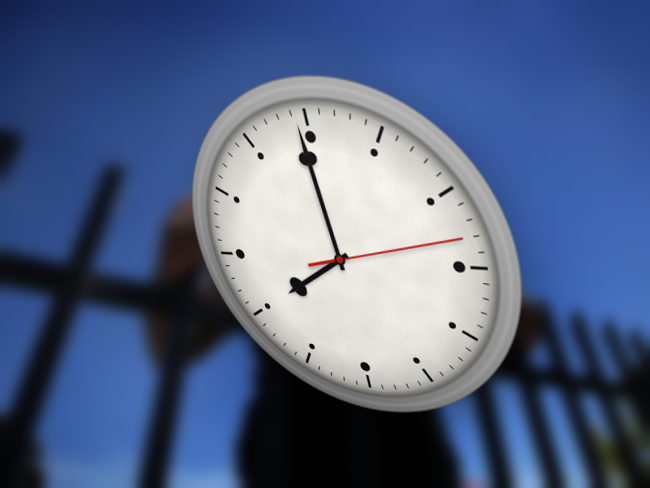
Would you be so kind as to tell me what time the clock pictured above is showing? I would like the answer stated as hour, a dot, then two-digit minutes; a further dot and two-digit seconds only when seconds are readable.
7.59.13
